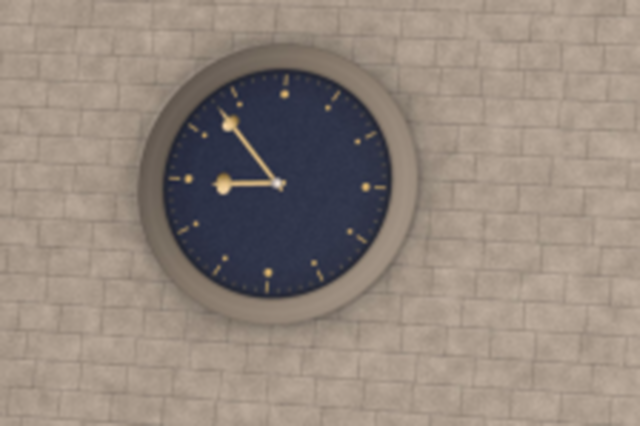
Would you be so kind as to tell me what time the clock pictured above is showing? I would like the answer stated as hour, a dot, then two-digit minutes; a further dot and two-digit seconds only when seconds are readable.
8.53
